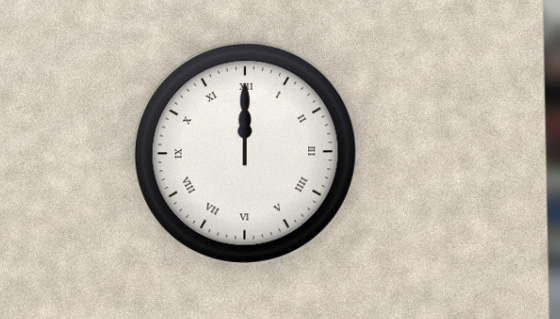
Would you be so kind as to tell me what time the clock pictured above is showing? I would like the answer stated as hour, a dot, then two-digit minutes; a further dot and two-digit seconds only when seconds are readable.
12.00
